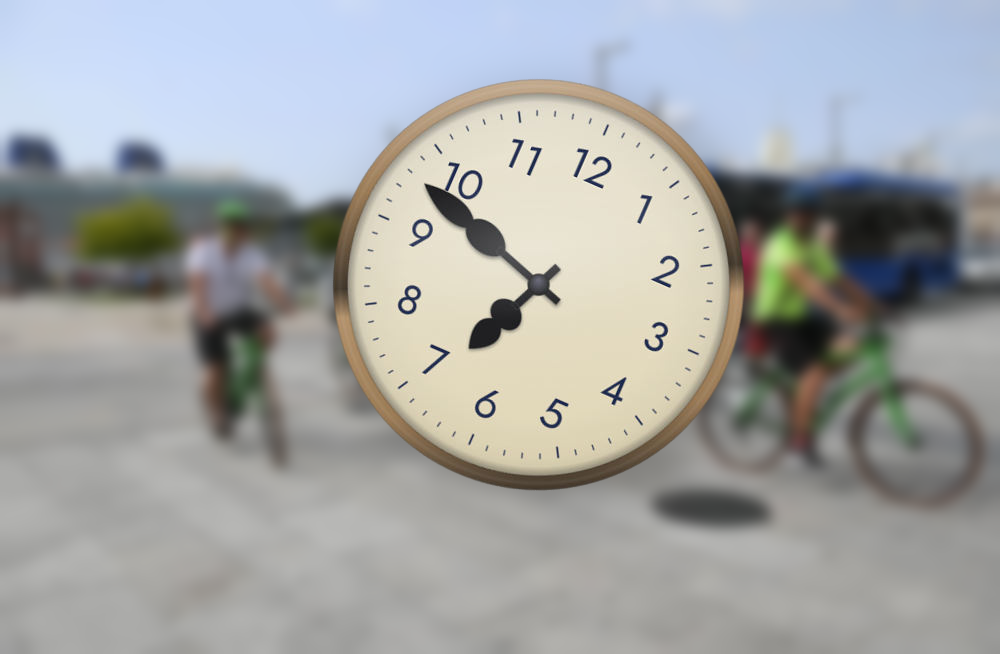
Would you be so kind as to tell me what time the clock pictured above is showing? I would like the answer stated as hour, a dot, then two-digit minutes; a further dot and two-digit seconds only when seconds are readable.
6.48
